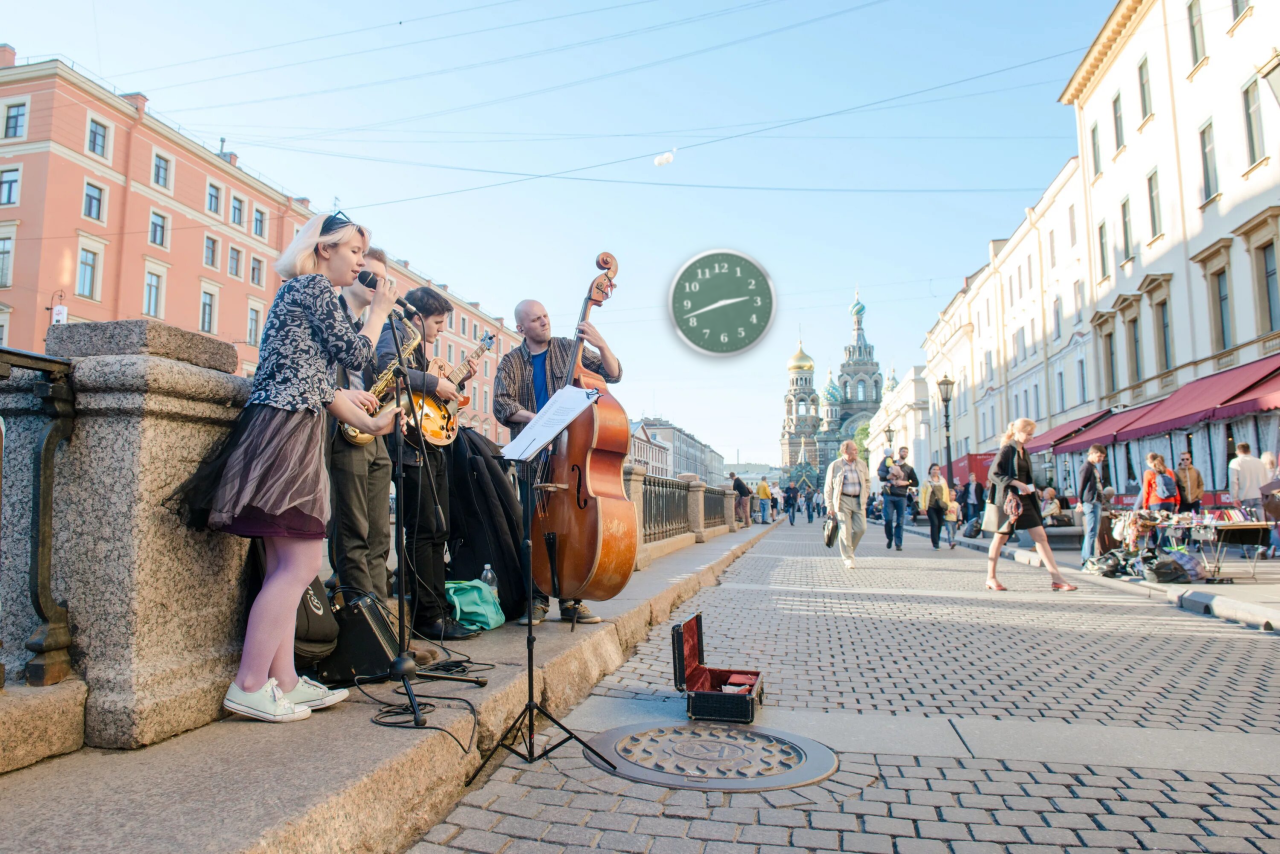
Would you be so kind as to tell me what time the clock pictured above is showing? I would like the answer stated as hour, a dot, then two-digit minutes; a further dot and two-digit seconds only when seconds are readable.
2.42
